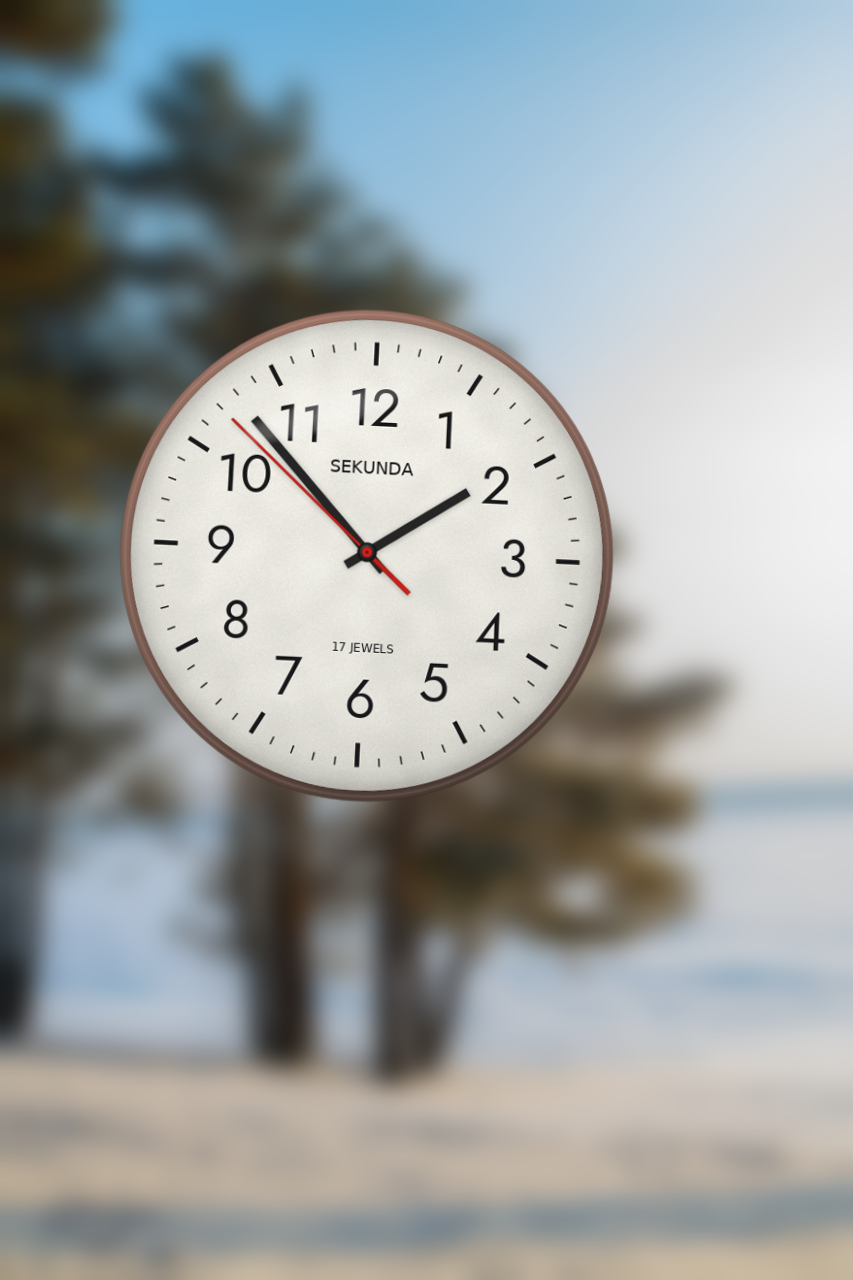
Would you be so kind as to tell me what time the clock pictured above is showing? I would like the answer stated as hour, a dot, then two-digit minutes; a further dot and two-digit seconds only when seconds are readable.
1.52.52
